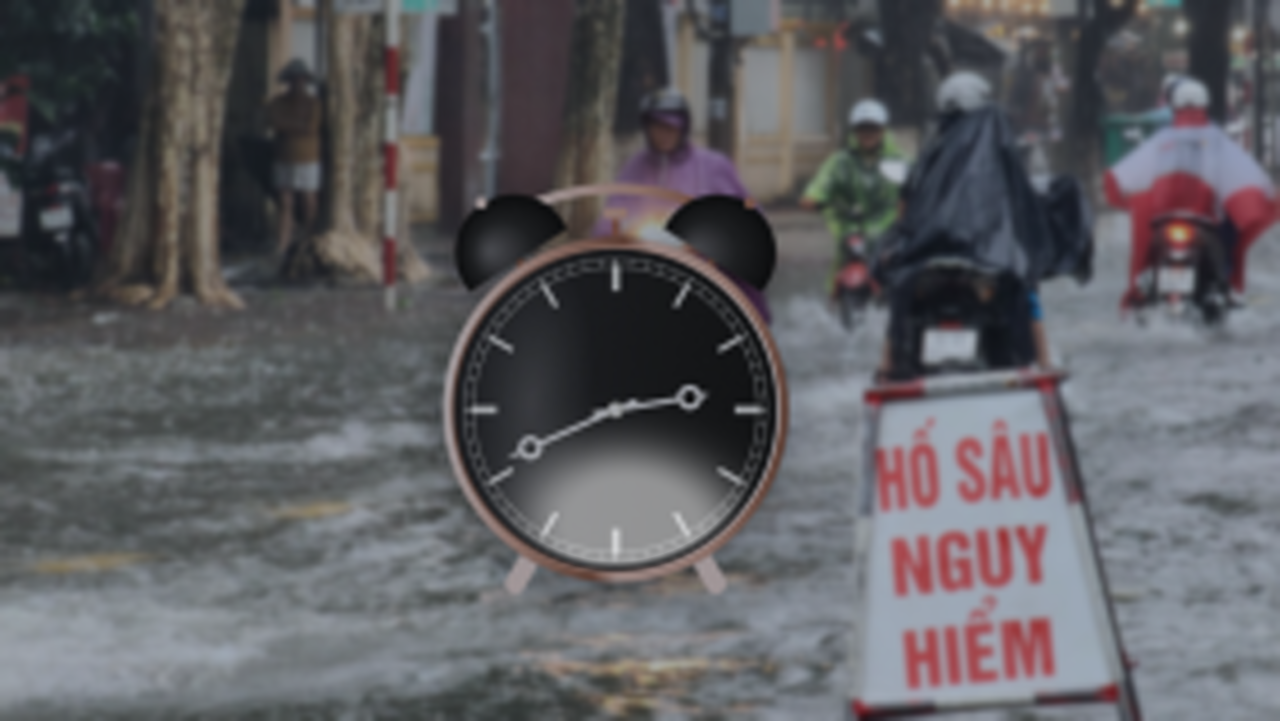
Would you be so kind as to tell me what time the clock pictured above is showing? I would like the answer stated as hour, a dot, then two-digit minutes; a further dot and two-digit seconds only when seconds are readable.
2.41
